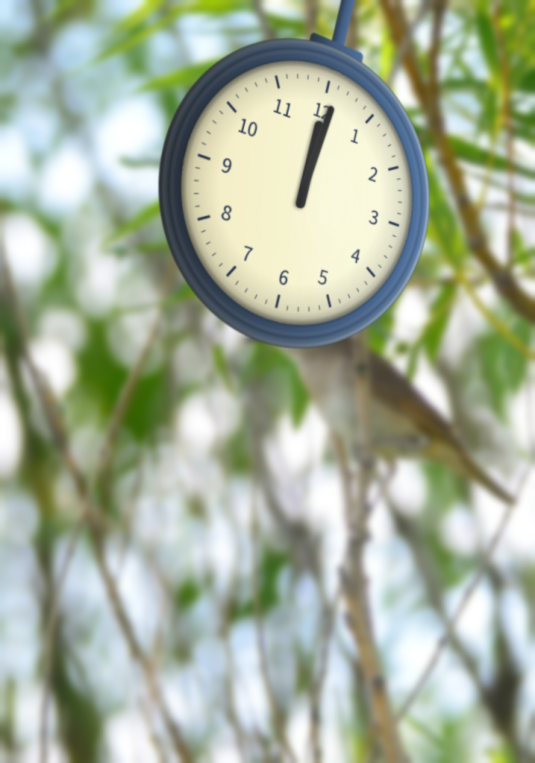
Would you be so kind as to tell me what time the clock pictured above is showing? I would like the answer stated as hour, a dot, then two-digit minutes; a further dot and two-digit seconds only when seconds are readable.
12.01
